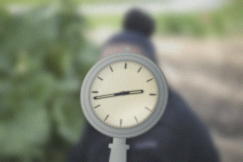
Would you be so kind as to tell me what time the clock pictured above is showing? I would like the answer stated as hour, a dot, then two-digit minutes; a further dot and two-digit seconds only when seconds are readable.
2.43
